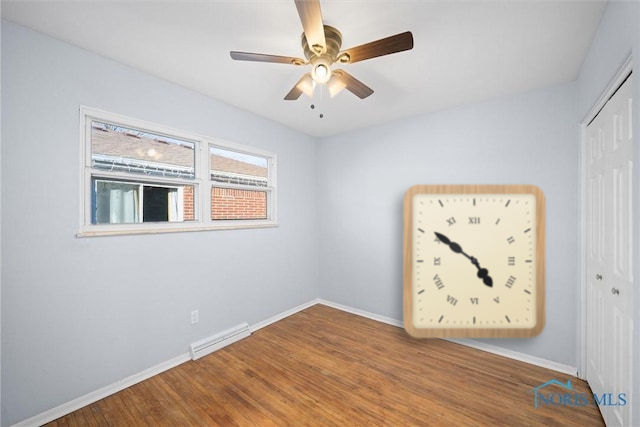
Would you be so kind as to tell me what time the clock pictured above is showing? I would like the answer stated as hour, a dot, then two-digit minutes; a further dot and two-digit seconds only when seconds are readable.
4.51
